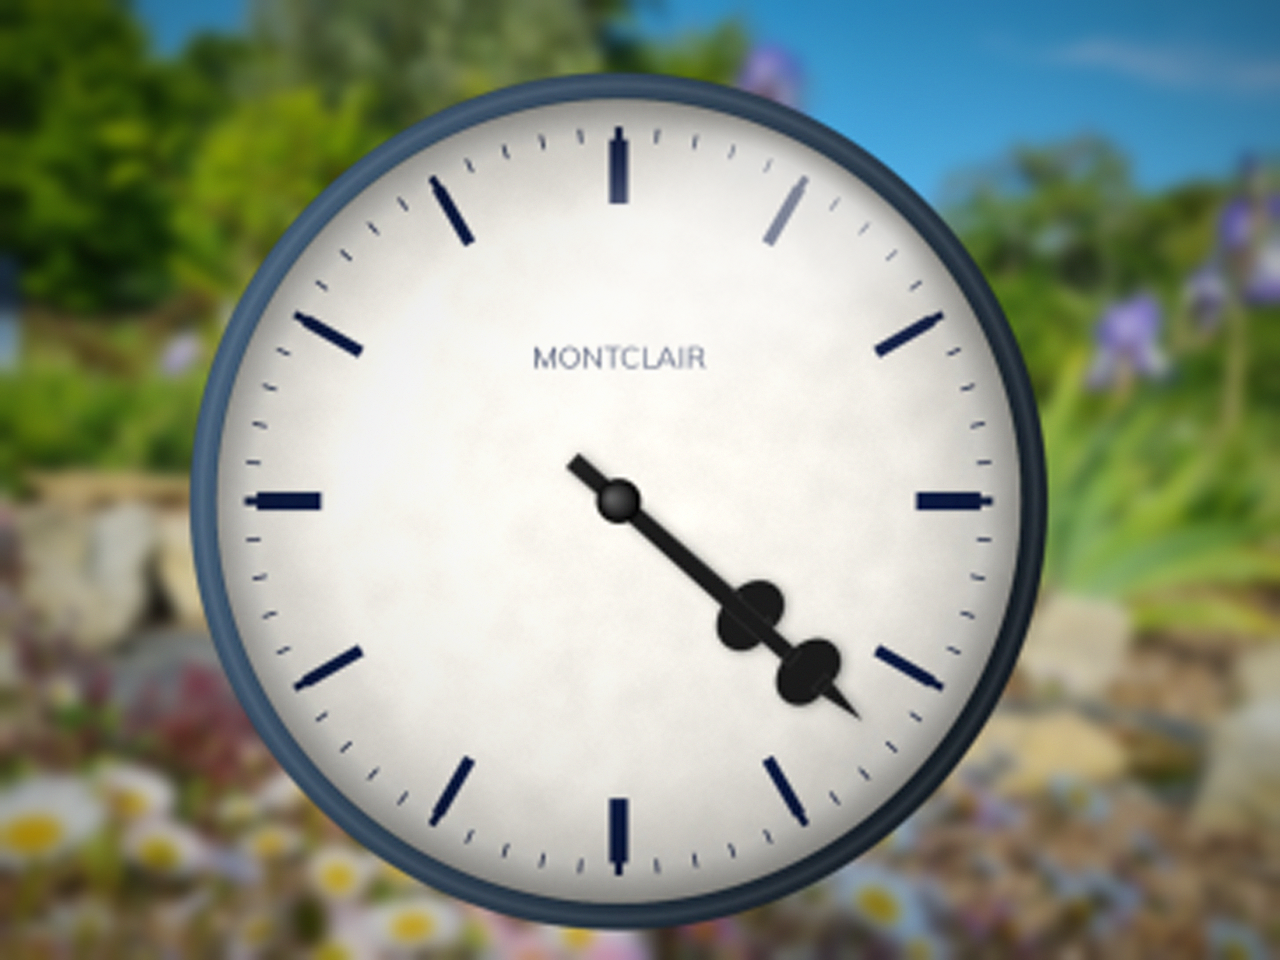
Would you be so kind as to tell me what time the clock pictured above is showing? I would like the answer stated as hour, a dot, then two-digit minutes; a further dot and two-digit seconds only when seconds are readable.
4.22
